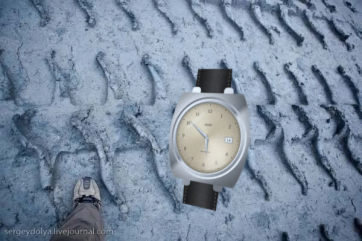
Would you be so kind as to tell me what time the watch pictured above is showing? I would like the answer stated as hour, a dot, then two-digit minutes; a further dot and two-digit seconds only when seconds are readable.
5.51
